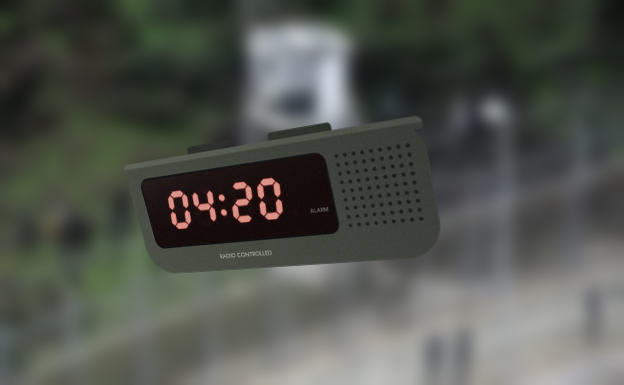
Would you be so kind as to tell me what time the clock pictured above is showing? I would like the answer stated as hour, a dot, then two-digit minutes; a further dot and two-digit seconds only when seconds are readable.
4.20
